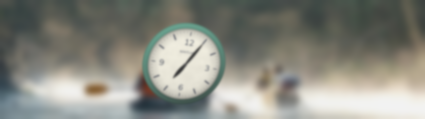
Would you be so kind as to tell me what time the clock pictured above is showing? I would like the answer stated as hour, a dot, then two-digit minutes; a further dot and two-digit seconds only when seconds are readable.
7.05
